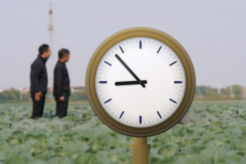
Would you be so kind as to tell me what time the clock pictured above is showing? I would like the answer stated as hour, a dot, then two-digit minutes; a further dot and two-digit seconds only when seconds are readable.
8.53
